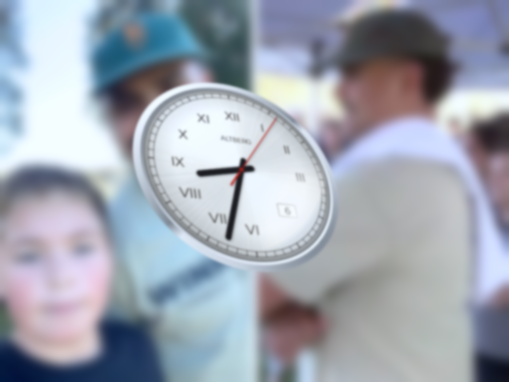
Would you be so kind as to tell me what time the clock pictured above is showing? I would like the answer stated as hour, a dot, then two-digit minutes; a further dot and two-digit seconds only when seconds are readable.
8.33.06
